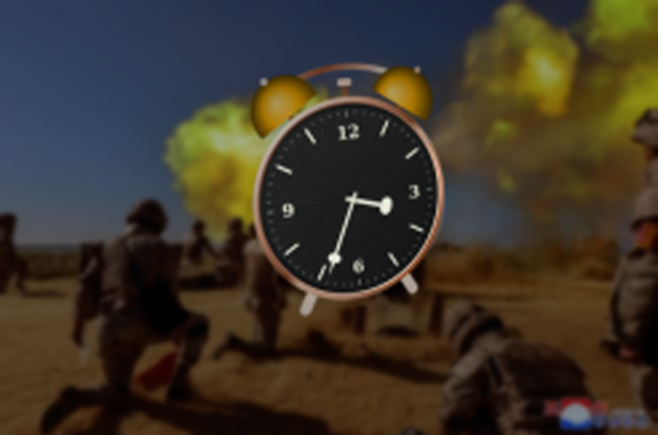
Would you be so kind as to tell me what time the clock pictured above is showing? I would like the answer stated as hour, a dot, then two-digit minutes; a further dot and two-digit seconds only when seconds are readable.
3.34
